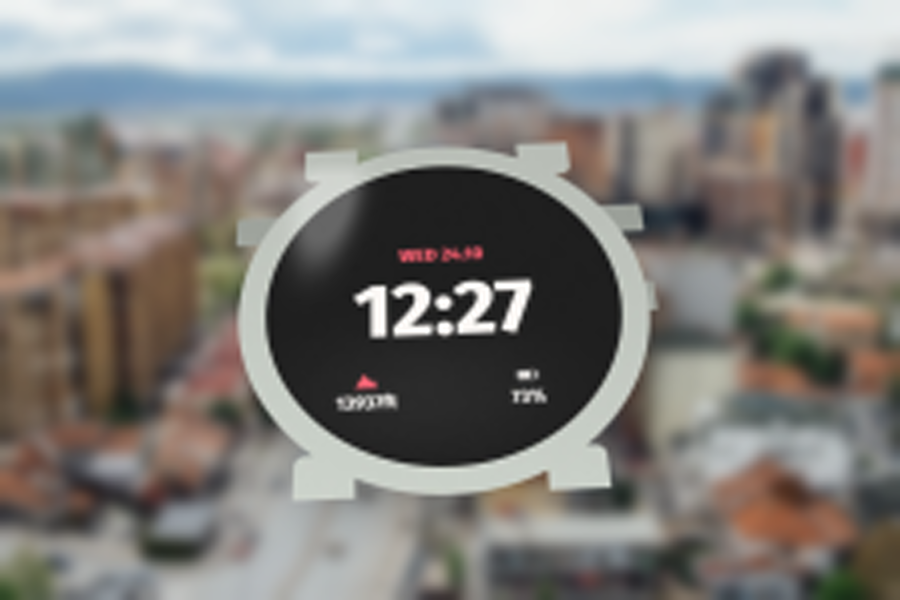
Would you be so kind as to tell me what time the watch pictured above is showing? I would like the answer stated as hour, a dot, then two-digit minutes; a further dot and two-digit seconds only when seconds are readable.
12.27
